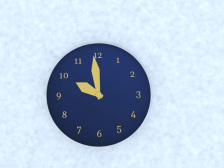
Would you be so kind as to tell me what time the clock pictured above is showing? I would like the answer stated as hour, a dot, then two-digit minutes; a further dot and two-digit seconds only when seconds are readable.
9.59
